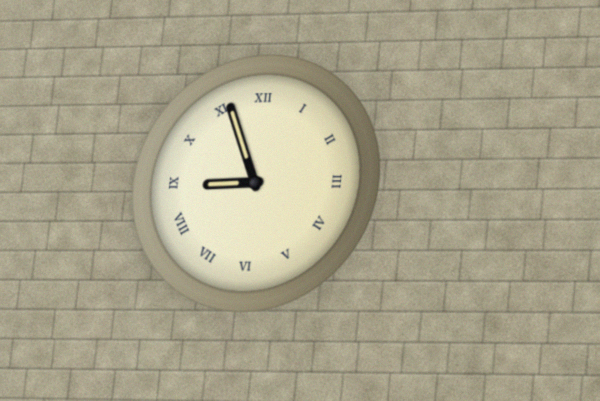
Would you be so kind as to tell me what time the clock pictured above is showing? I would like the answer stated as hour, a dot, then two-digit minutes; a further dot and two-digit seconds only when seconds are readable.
8.56
